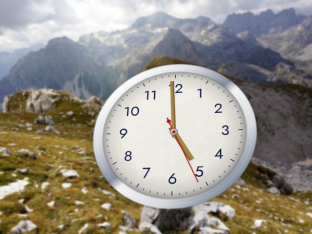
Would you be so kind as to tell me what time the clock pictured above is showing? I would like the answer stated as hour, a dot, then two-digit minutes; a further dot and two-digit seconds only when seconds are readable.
4.59.26
